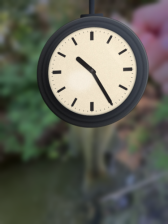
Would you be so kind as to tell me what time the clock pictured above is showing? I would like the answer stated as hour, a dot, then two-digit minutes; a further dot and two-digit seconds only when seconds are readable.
10.25
